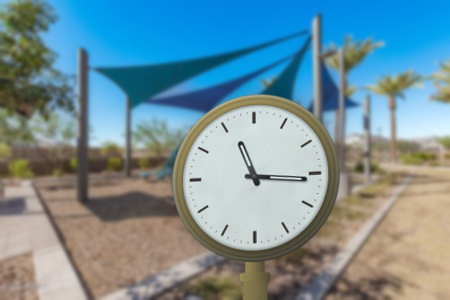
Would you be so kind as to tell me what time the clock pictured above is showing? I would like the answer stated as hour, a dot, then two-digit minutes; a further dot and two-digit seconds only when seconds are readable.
11.16
